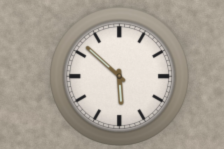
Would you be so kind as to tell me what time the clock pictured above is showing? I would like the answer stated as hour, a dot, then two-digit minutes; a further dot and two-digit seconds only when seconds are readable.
5.52
